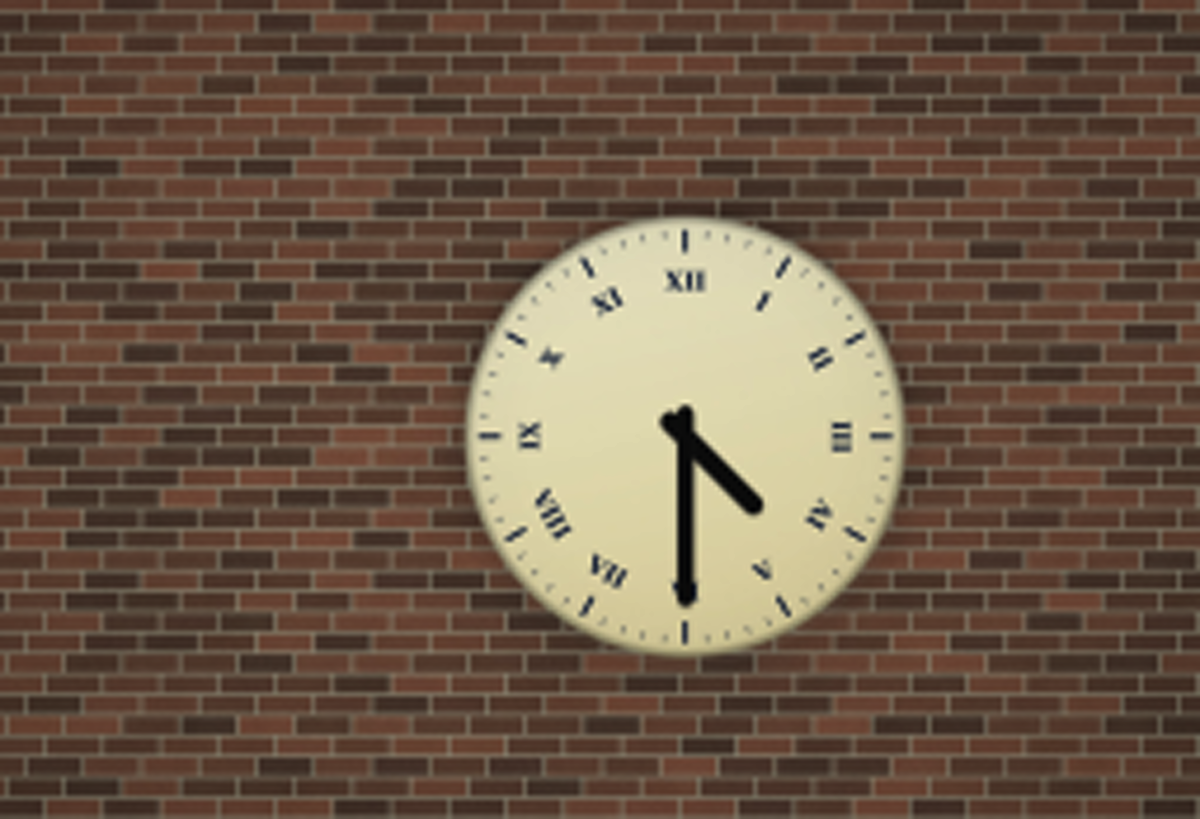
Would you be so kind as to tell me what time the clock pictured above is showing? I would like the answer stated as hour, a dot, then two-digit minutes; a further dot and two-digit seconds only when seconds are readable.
4.30
